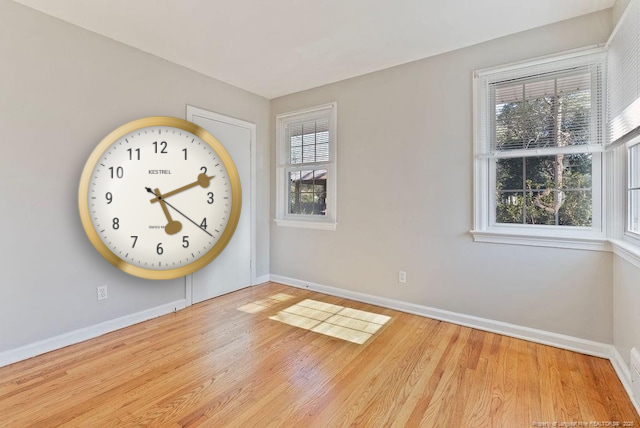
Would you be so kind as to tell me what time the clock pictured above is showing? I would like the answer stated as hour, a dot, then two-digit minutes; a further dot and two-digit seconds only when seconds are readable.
5.11.21
